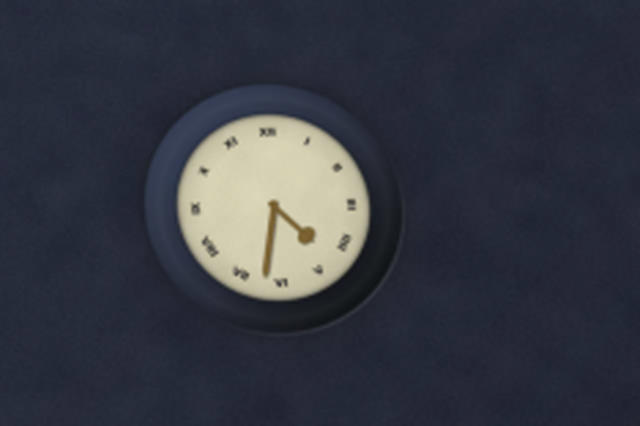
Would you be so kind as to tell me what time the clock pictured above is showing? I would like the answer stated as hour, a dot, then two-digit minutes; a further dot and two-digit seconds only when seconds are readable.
4.32
